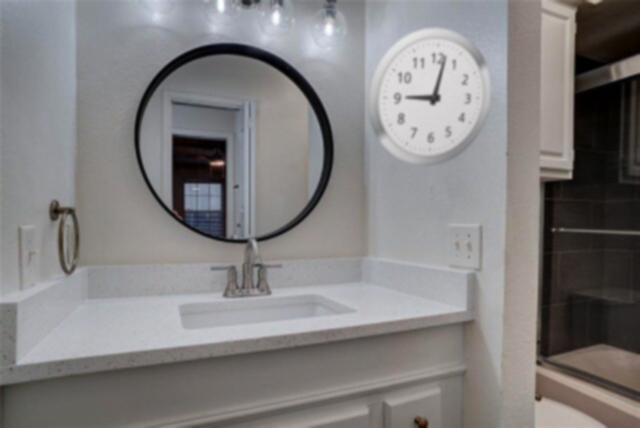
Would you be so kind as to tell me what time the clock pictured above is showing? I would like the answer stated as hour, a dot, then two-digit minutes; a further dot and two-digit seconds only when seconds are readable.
9.02
